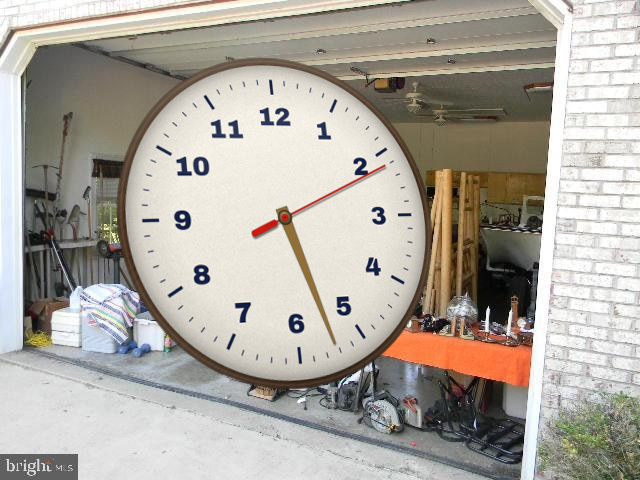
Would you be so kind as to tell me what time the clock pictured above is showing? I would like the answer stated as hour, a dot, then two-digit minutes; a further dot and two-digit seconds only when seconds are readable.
5.27.11
